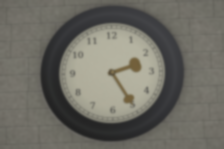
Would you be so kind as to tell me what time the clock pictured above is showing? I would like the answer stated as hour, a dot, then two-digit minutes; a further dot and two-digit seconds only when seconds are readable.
2.25
